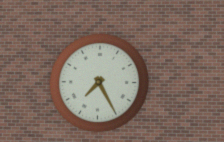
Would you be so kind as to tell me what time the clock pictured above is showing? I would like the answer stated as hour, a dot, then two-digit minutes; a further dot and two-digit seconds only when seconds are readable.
7.25
